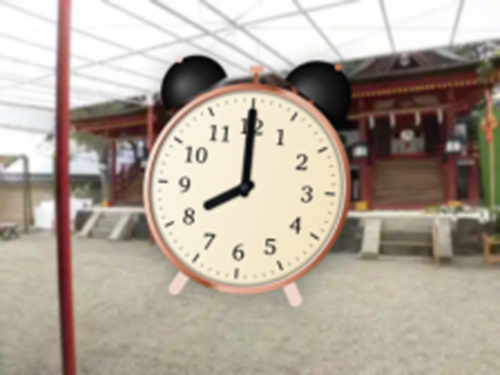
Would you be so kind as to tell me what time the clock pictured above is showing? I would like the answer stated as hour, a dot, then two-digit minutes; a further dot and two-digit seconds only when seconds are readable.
8.00
